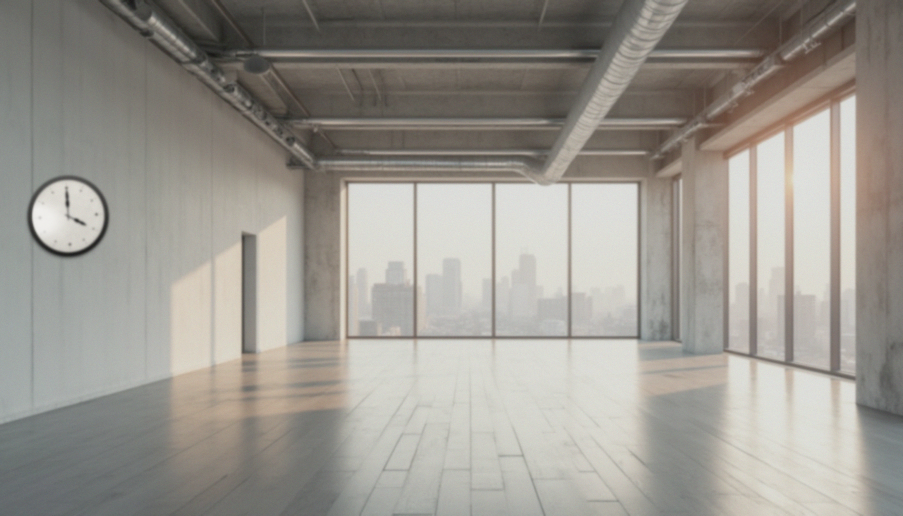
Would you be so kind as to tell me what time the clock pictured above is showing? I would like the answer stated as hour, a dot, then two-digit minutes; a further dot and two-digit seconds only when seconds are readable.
4.00
